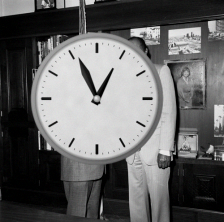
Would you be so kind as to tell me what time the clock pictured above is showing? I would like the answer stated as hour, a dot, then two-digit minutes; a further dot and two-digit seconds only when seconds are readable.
12.56
